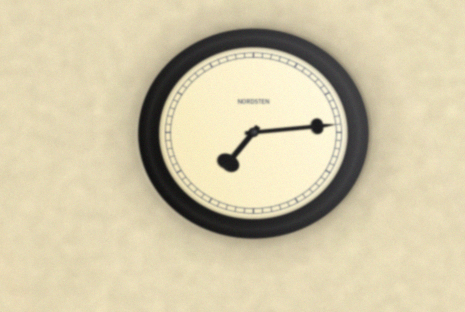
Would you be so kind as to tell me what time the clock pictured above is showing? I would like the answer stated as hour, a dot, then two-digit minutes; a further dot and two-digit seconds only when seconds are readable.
7.14
